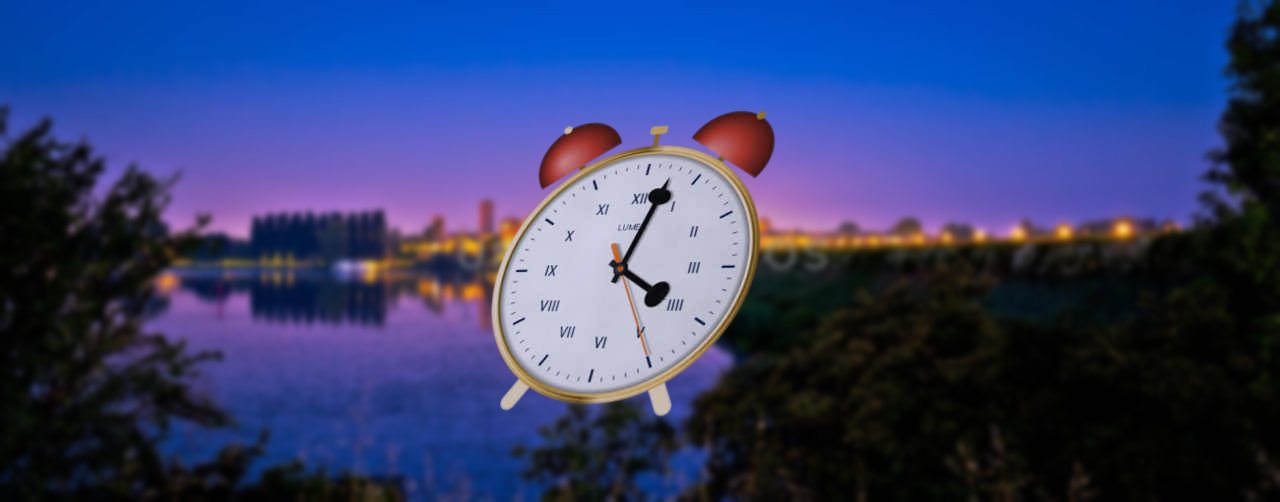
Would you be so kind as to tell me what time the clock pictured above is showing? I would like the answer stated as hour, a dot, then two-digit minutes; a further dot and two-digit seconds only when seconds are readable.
4.02.25
